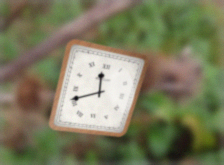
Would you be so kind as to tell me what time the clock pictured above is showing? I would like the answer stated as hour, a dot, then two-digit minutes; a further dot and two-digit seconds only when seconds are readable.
11.41
